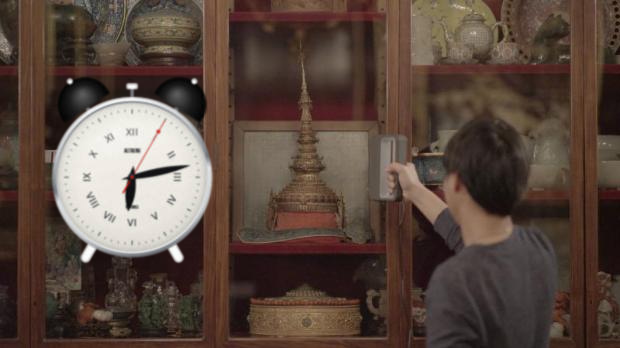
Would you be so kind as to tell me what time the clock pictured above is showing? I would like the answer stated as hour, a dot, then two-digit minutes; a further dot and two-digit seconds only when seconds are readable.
6.13.05
